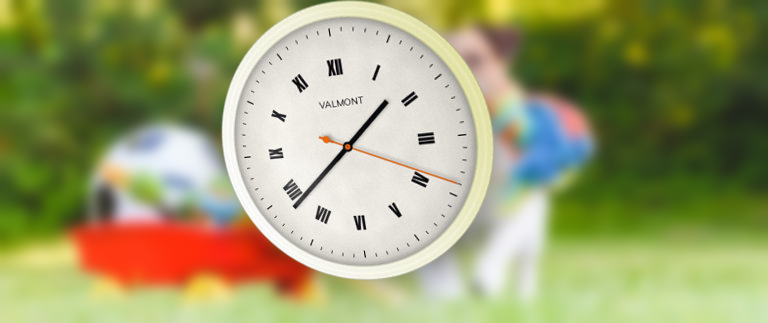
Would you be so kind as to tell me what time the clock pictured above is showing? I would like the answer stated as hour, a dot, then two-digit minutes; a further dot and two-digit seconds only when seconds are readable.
1.38.19
